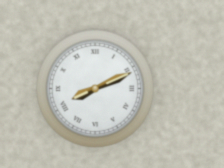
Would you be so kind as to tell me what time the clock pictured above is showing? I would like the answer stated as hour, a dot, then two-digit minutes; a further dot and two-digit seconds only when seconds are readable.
8.11
